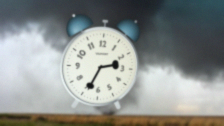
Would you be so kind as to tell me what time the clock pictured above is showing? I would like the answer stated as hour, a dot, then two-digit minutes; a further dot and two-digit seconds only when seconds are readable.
2.34
